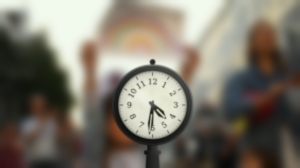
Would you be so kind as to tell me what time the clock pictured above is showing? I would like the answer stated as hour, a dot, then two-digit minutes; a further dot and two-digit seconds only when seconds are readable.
4.31
